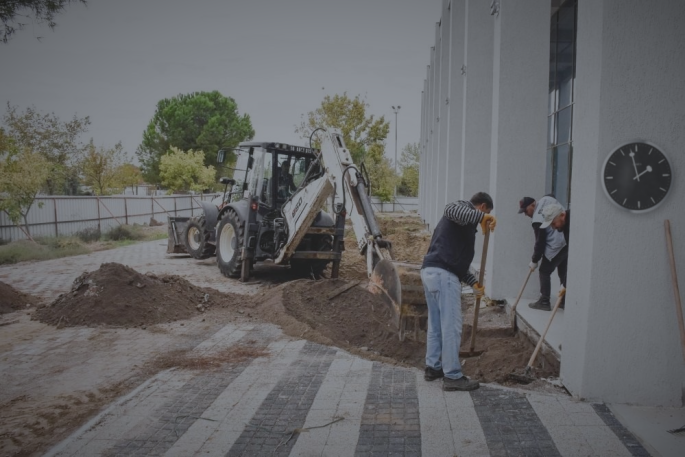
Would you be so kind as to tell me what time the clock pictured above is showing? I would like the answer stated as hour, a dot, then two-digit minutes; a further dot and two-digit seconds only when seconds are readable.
1.58
